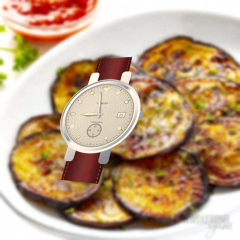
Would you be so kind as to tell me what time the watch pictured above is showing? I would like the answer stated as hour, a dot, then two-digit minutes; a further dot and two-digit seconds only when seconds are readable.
8.58
